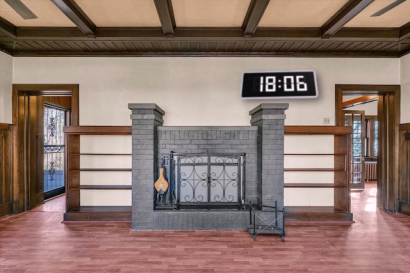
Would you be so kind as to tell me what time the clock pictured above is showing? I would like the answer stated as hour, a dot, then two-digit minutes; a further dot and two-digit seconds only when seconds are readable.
18.06
